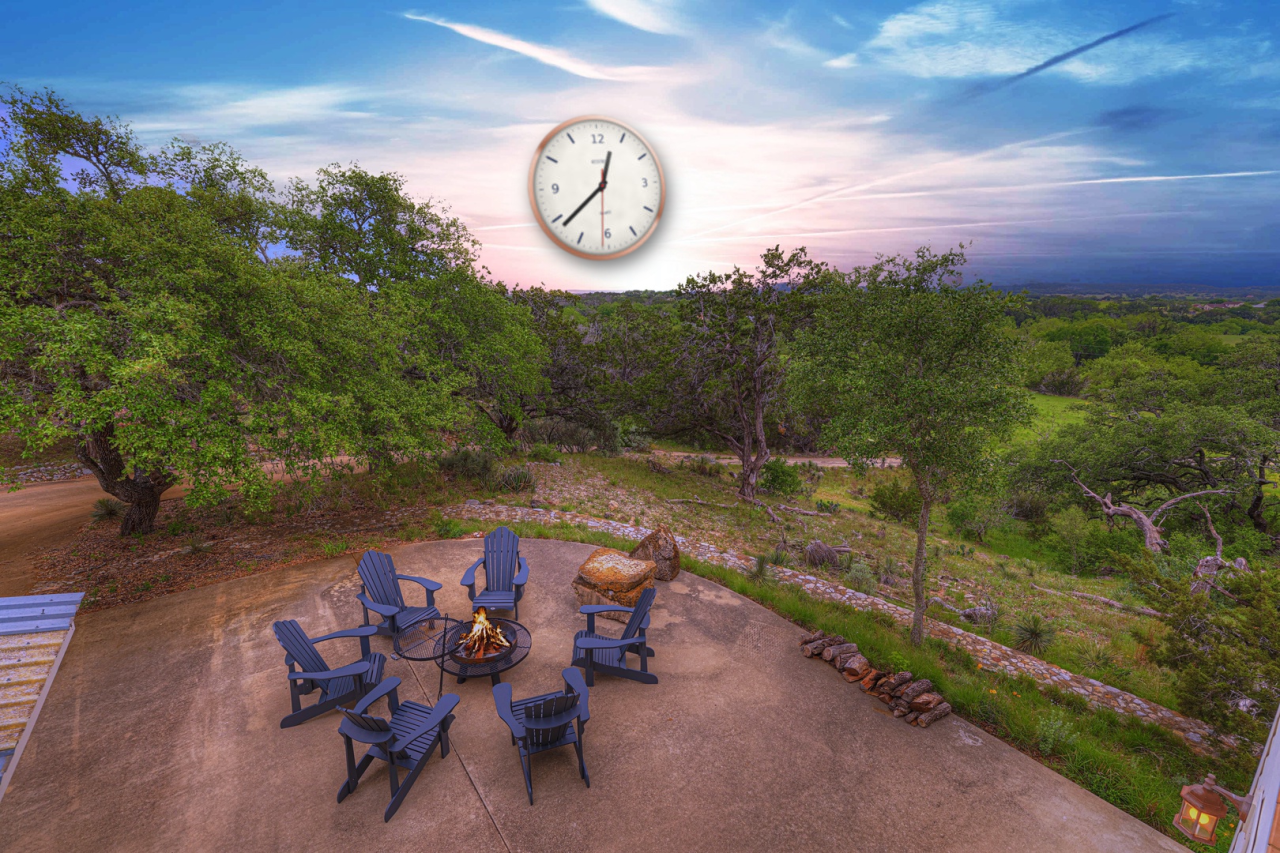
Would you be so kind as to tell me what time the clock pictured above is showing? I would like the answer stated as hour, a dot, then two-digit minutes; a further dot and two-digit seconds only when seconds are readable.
12.38.31
